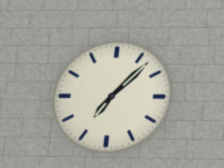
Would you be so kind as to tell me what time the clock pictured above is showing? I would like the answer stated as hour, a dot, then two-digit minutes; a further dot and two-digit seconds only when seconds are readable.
7.07
